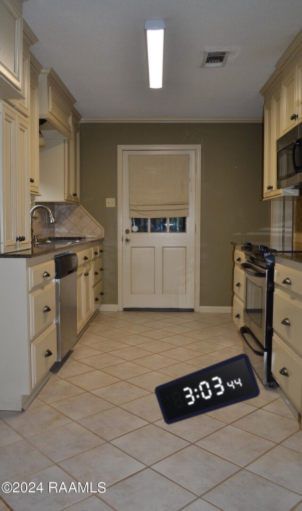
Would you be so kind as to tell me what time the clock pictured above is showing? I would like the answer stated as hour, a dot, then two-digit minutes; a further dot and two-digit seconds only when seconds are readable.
3.03.44
